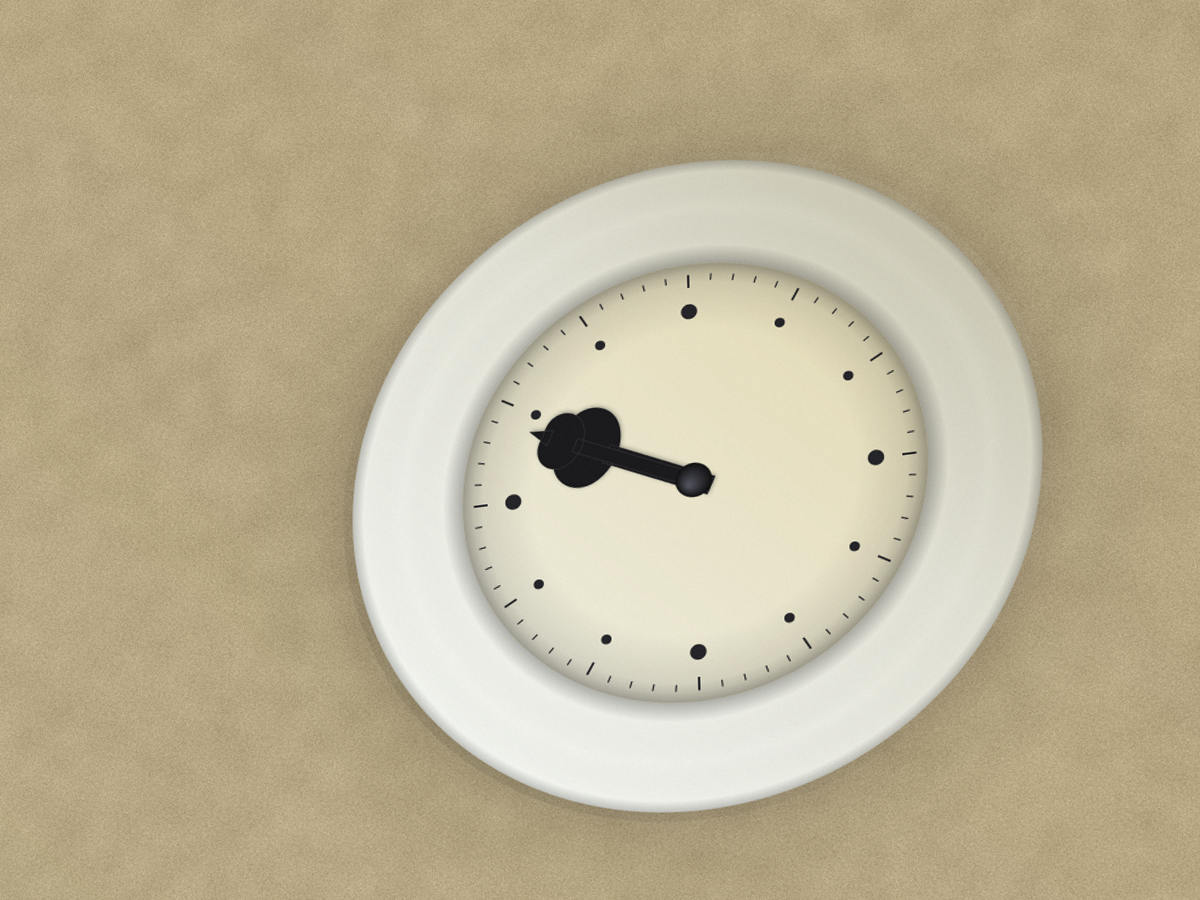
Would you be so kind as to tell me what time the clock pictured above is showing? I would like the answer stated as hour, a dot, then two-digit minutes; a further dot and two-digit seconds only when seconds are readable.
9.49
